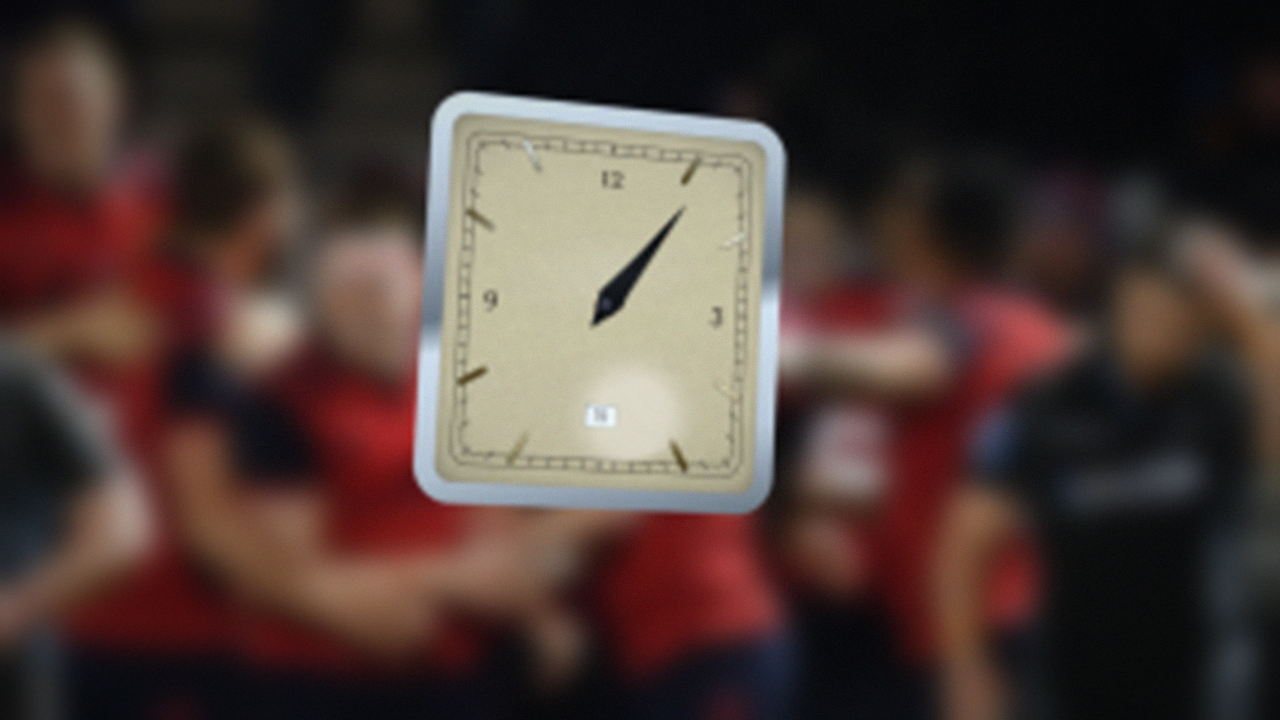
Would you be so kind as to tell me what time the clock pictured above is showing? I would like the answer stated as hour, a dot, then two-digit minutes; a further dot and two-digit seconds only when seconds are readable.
1.06
